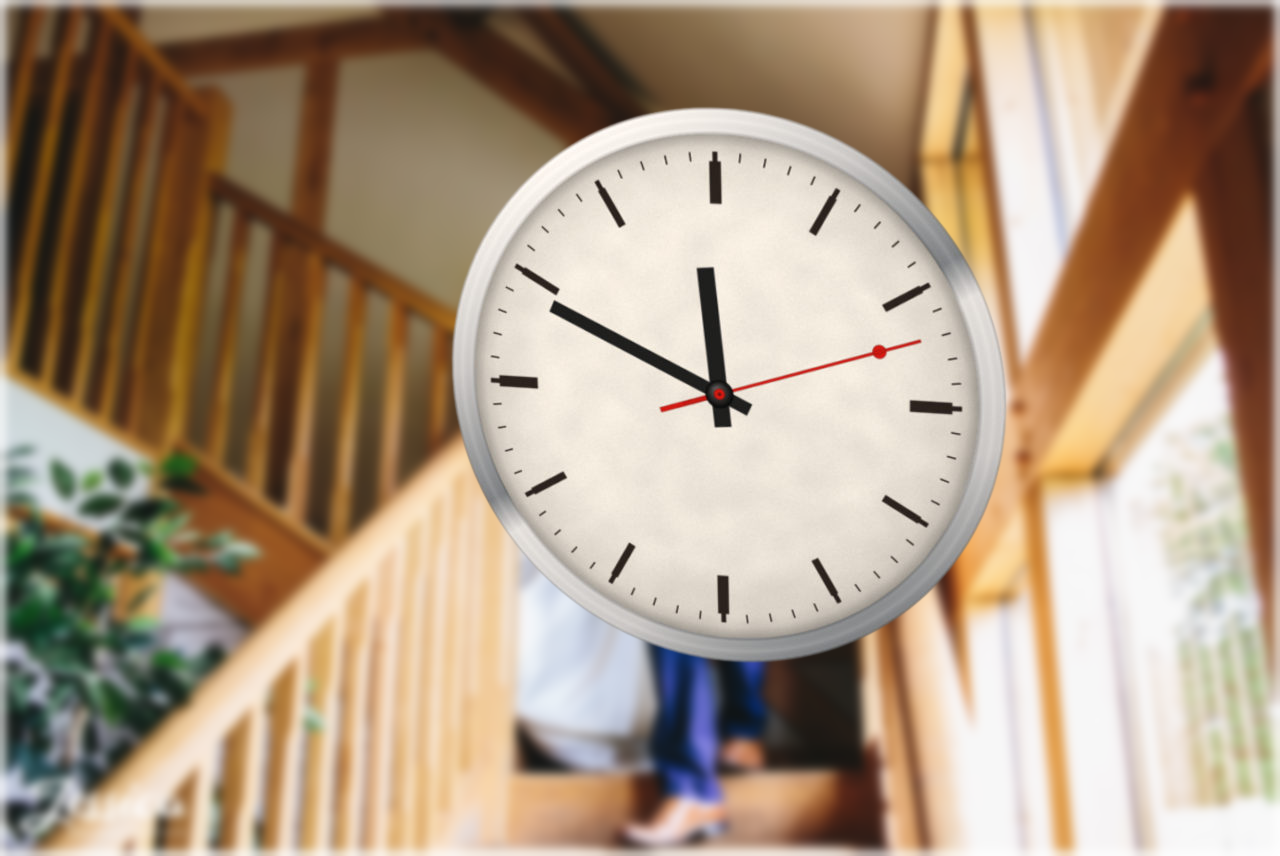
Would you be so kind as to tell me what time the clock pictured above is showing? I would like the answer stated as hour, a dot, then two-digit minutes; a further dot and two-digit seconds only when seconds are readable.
11.49.12
